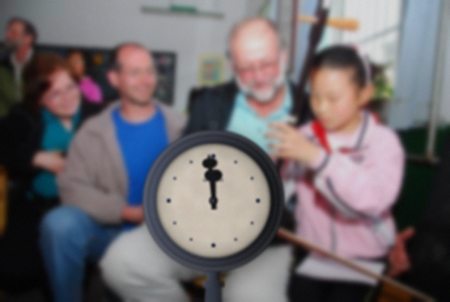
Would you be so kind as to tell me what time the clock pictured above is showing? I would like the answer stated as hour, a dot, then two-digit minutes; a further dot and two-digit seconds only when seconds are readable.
11.59
